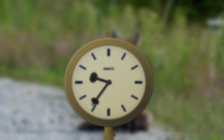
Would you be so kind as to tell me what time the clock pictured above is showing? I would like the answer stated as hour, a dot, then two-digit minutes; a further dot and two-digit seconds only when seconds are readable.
9.36
